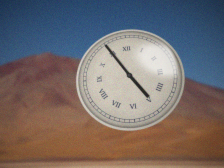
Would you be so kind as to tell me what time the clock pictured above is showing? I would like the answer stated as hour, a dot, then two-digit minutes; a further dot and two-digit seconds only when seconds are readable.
4.55
